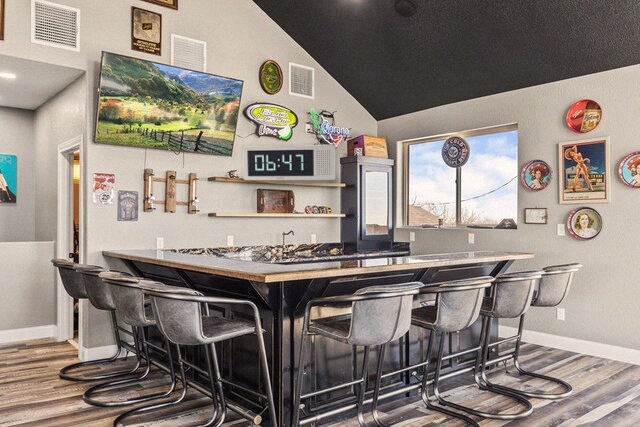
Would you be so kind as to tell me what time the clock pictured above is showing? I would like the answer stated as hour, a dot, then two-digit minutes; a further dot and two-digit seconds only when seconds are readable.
6.47
